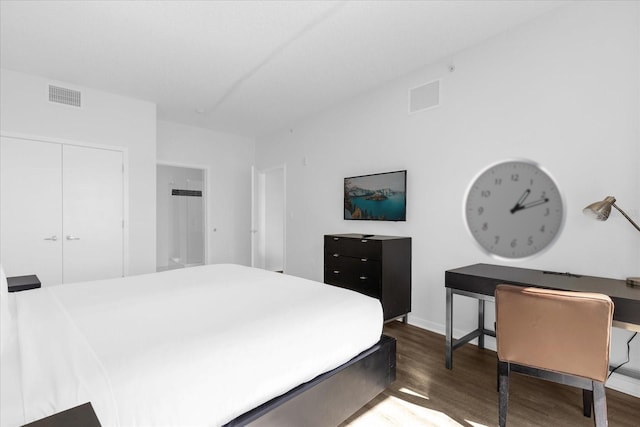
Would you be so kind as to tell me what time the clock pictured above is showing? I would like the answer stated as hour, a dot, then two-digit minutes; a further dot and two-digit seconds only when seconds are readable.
1.12
